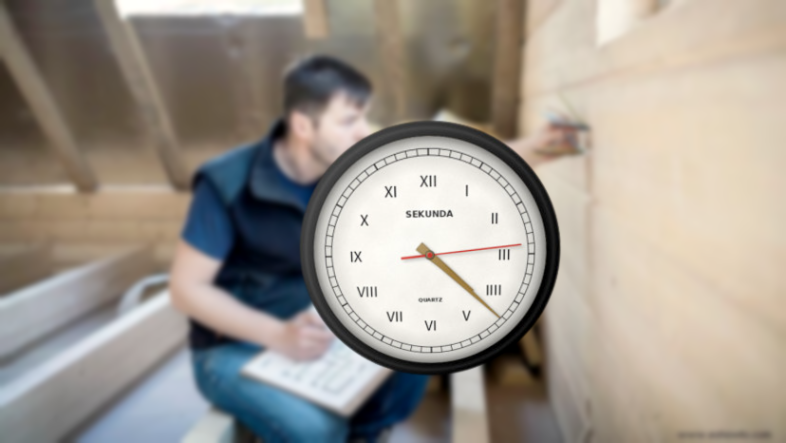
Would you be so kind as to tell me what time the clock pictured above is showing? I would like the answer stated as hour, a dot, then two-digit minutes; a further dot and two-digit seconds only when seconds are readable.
4.22.14
